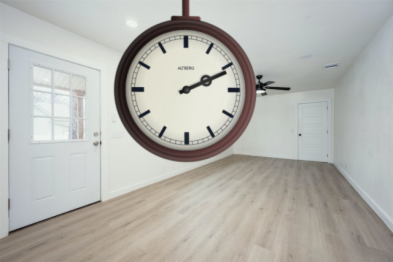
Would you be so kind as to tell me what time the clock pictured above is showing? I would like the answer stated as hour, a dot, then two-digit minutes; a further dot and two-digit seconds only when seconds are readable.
2.11
